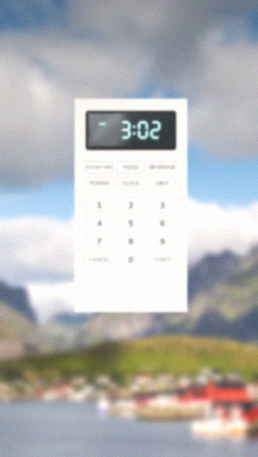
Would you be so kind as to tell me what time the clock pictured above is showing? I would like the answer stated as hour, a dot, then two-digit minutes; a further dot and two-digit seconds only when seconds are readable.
3.02
